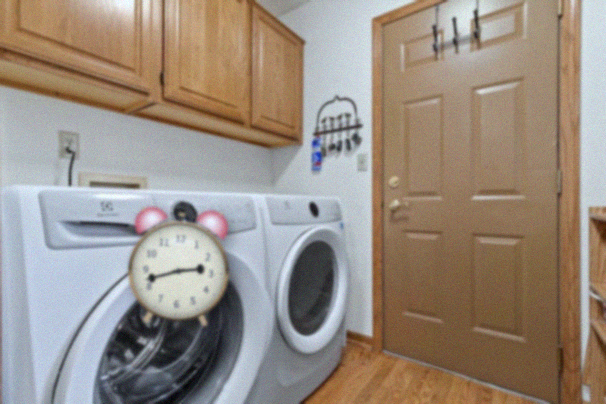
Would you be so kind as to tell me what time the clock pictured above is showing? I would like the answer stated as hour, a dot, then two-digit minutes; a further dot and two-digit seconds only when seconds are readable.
2.42
